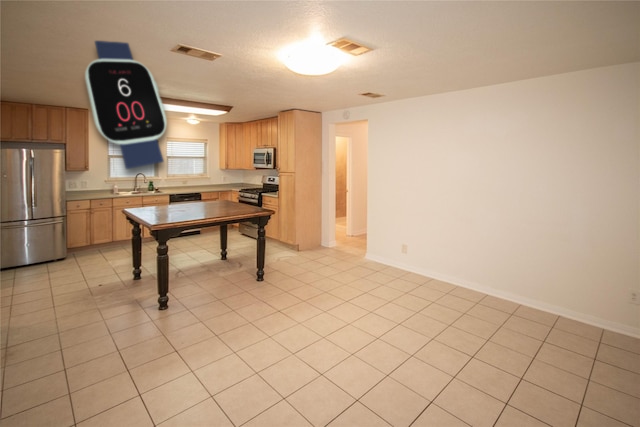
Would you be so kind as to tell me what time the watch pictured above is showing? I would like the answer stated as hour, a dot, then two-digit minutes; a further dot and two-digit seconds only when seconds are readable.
6.00
